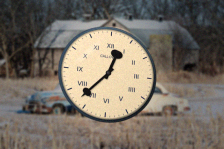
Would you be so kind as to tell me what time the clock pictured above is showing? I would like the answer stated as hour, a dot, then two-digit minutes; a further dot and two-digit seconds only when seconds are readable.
12.37
